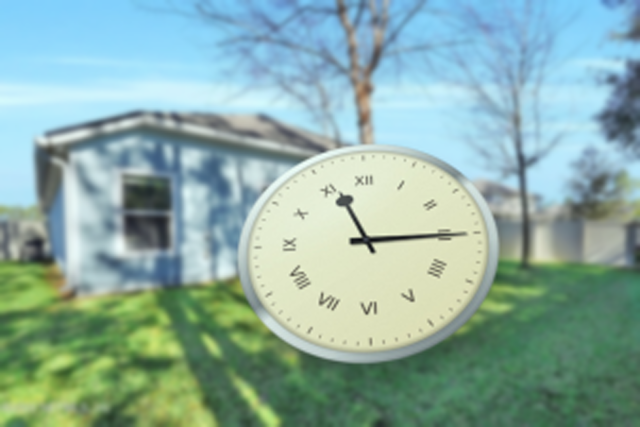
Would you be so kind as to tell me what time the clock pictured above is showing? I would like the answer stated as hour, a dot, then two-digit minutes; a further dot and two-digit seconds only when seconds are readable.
11.15
